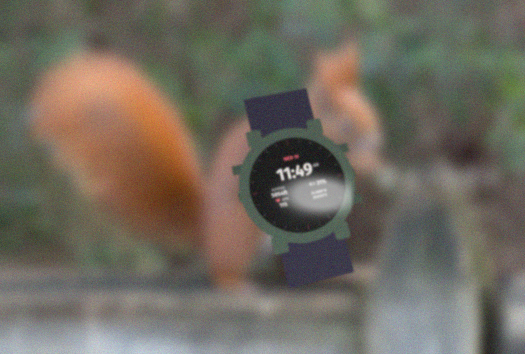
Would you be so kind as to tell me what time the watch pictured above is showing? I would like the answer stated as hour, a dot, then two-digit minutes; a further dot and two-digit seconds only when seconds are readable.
11.49
